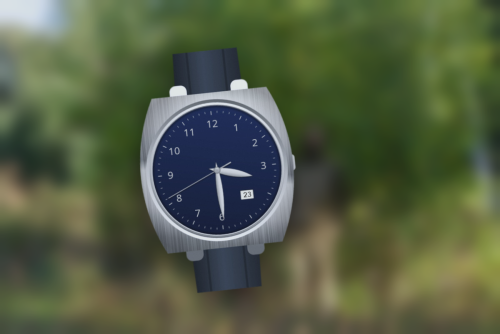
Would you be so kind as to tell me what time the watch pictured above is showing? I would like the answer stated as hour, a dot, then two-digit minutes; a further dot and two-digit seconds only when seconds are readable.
3.29.41
